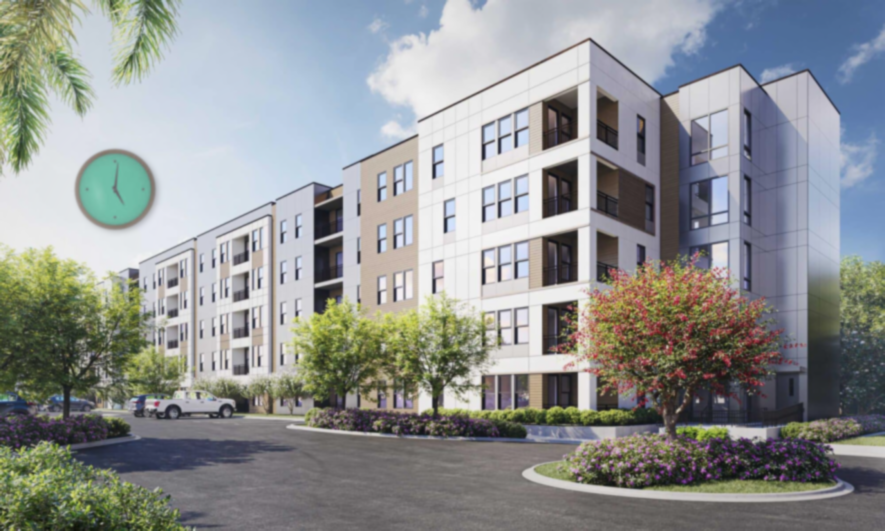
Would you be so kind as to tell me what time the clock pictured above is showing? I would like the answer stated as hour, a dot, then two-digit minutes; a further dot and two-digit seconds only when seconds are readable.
5.01
